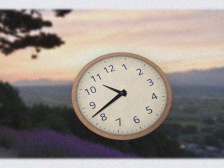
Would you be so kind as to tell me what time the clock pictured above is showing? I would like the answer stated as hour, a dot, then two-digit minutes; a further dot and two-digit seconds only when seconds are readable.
10.42
